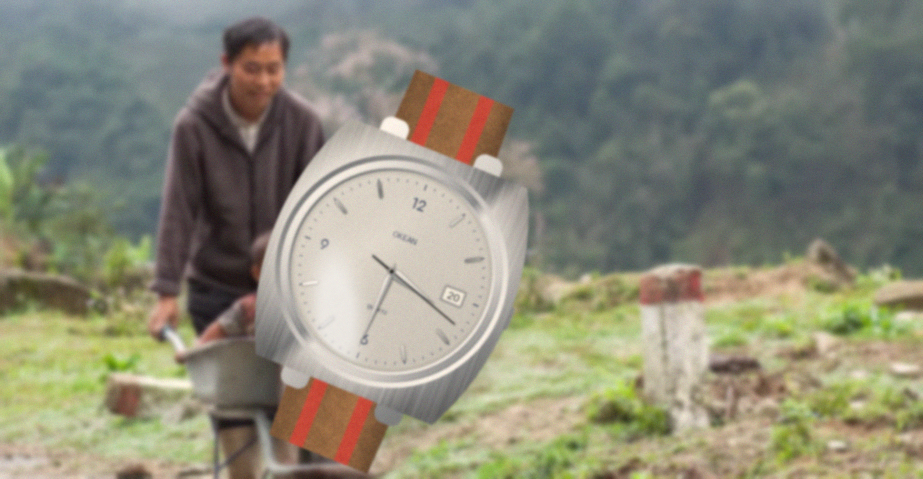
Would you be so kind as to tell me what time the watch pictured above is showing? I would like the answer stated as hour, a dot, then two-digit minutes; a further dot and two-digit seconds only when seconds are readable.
3.30.18
